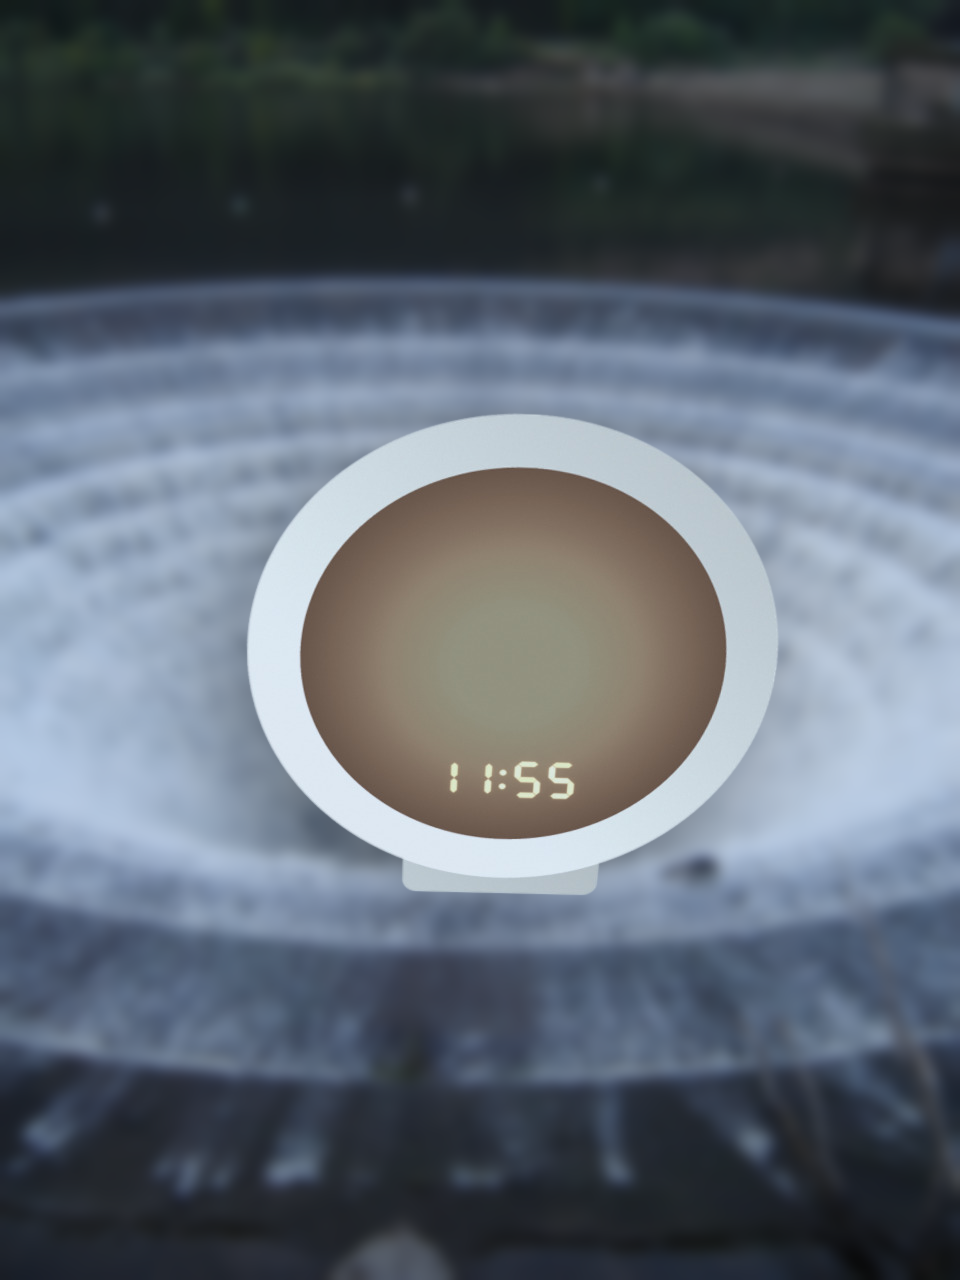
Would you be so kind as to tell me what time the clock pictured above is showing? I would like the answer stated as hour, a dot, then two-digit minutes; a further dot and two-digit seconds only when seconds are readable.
11.55
